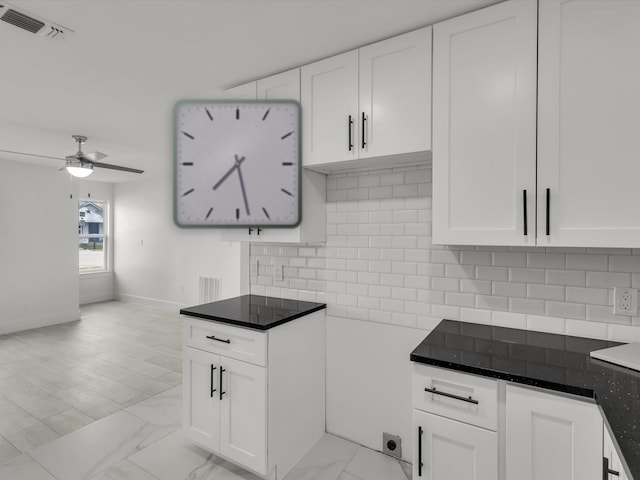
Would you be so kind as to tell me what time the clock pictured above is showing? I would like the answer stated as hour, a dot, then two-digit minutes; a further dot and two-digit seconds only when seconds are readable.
7.28
